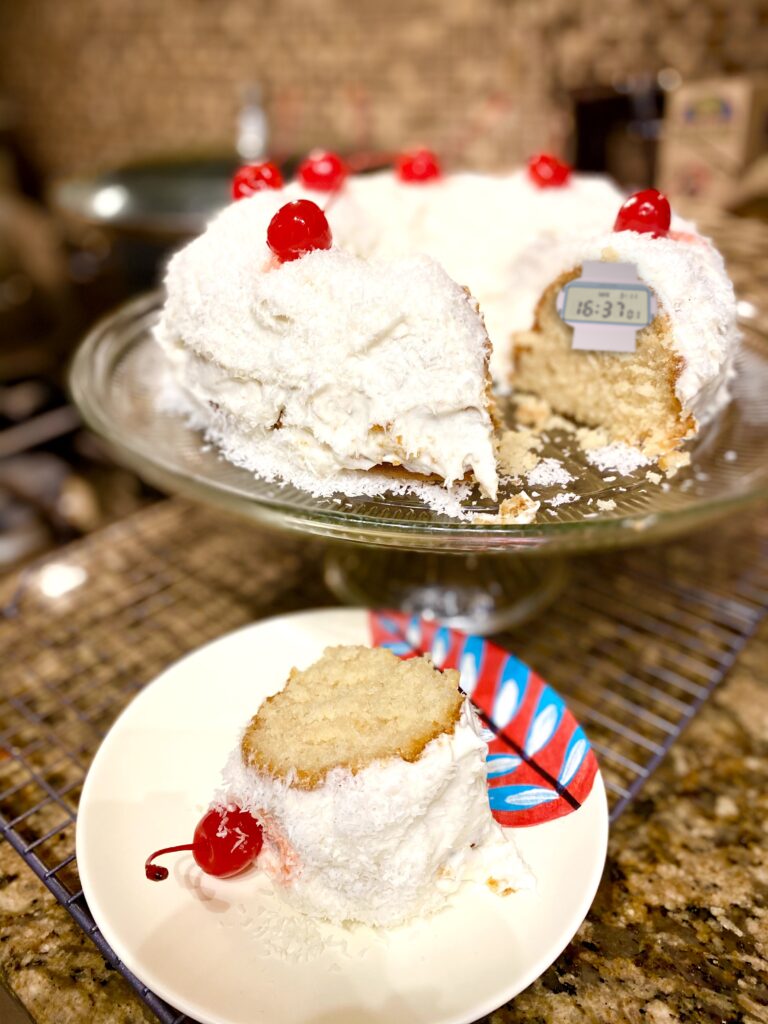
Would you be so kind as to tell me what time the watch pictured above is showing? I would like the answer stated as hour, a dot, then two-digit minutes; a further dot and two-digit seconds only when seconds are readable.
16.37
